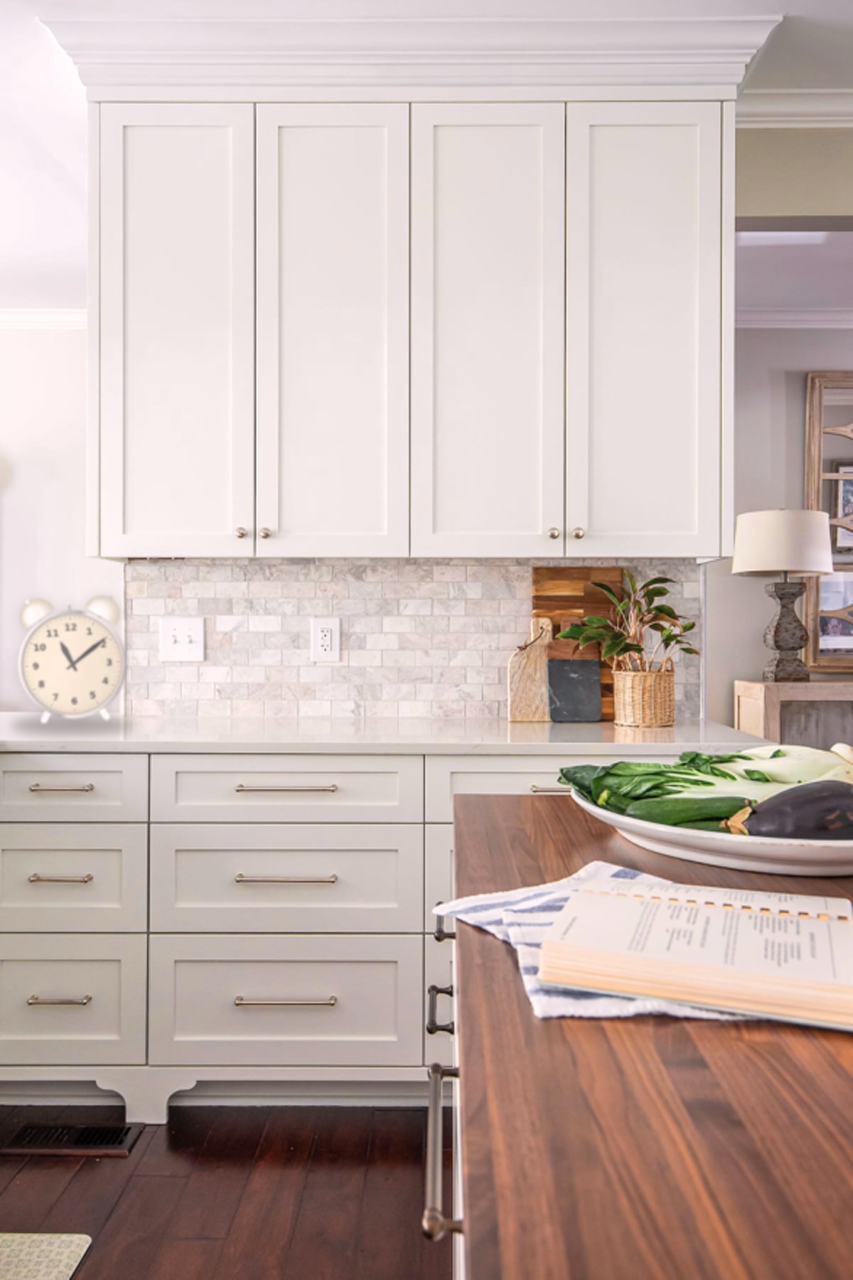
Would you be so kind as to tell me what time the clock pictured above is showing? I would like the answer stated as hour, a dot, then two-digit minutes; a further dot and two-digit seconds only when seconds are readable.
11.09
